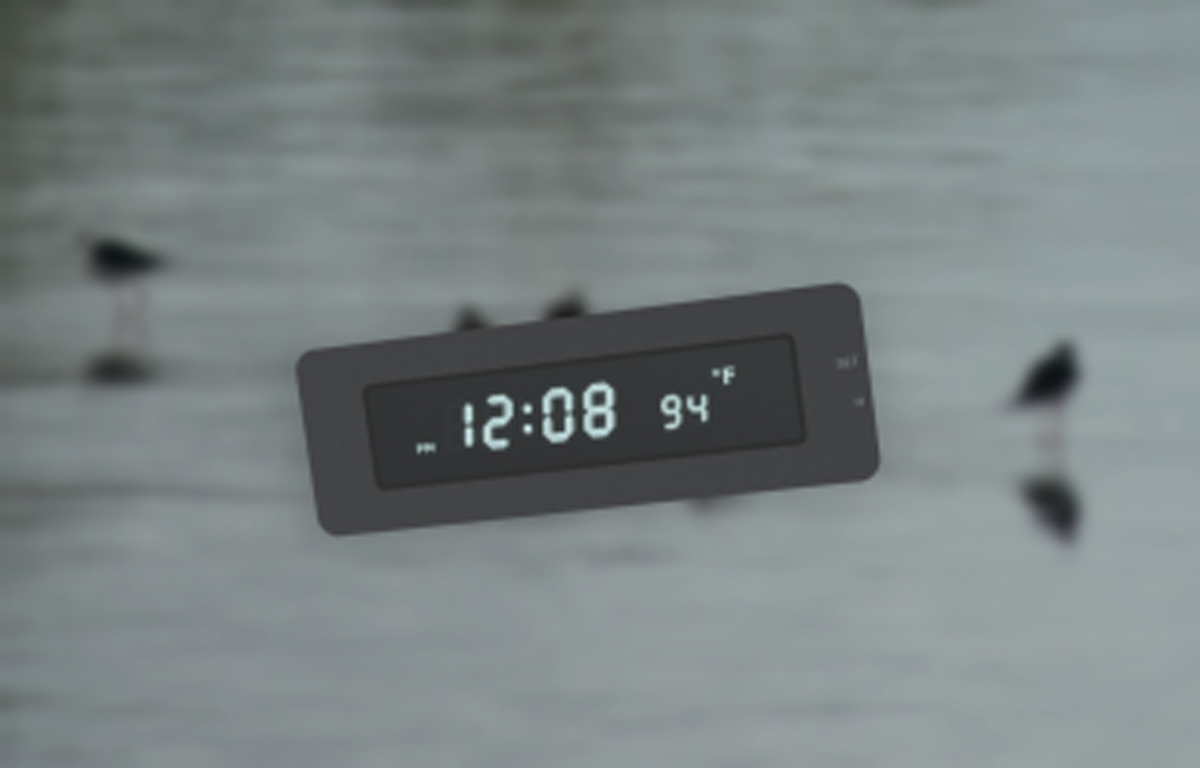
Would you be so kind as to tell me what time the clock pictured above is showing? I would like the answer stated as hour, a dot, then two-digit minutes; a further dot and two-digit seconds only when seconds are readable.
12.08
